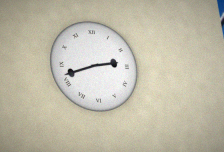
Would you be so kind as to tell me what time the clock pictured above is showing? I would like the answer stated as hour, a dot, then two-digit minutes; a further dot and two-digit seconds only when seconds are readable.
2.42
